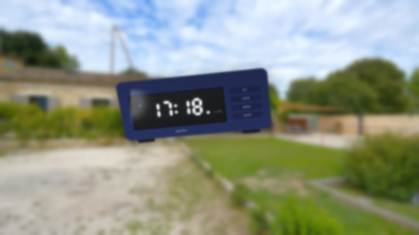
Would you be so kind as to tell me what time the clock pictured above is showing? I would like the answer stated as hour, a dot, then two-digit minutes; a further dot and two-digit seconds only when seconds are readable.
17.18
